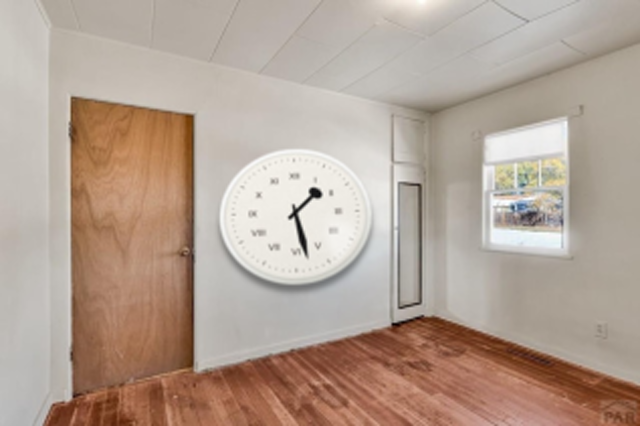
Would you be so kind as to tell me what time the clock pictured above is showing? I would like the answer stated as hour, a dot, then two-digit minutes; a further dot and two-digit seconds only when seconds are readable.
1.28
